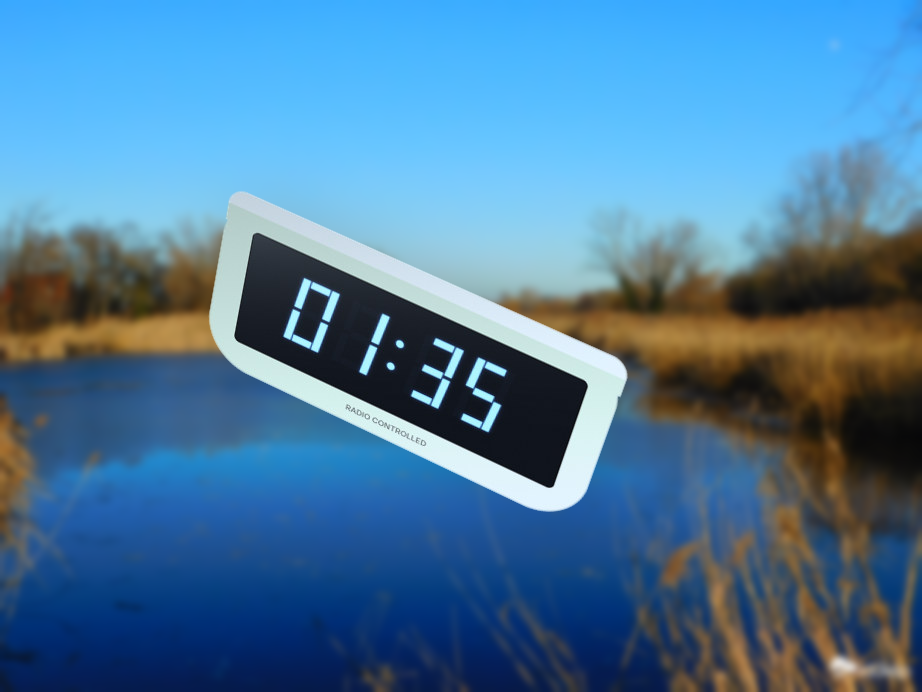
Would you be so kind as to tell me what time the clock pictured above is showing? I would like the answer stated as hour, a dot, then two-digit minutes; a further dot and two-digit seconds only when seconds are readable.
1.35
